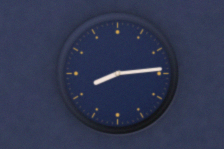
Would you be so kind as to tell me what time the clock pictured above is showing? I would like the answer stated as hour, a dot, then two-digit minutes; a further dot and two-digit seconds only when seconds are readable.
8.14
